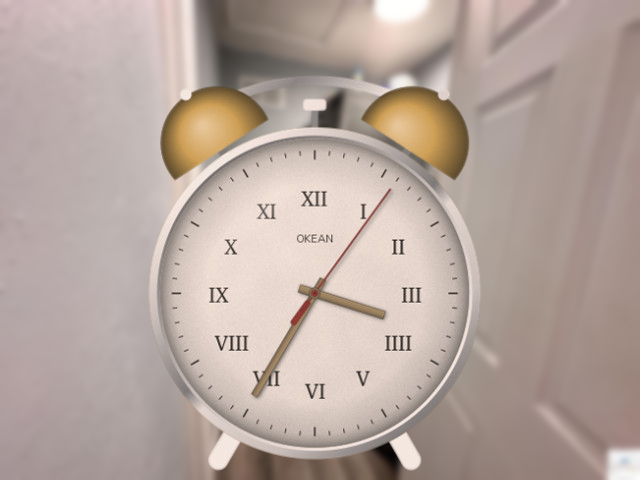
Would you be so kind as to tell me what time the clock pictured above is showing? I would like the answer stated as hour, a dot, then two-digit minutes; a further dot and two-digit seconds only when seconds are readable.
3.35.06
